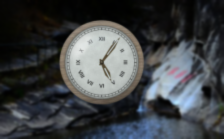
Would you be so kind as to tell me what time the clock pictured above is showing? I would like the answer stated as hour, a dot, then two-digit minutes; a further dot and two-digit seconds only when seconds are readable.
5.06
